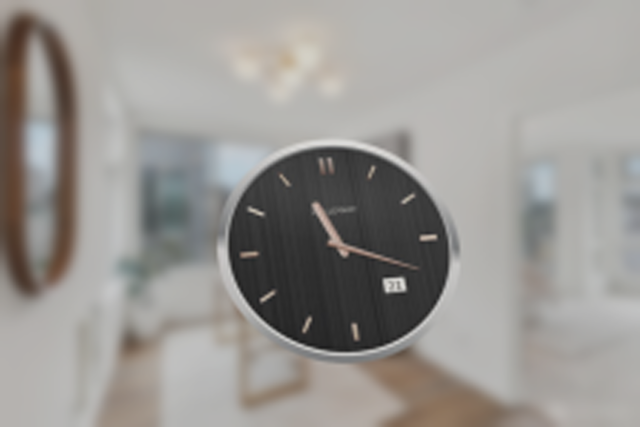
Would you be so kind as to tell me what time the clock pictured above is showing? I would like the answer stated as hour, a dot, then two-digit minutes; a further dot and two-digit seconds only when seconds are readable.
11.19
